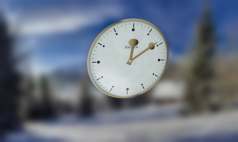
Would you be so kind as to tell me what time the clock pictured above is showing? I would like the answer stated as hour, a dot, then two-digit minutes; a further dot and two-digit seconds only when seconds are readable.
12.09
